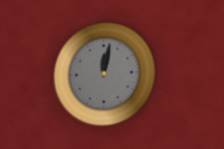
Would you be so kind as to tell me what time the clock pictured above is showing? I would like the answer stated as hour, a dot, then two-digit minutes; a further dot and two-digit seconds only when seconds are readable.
12.02
